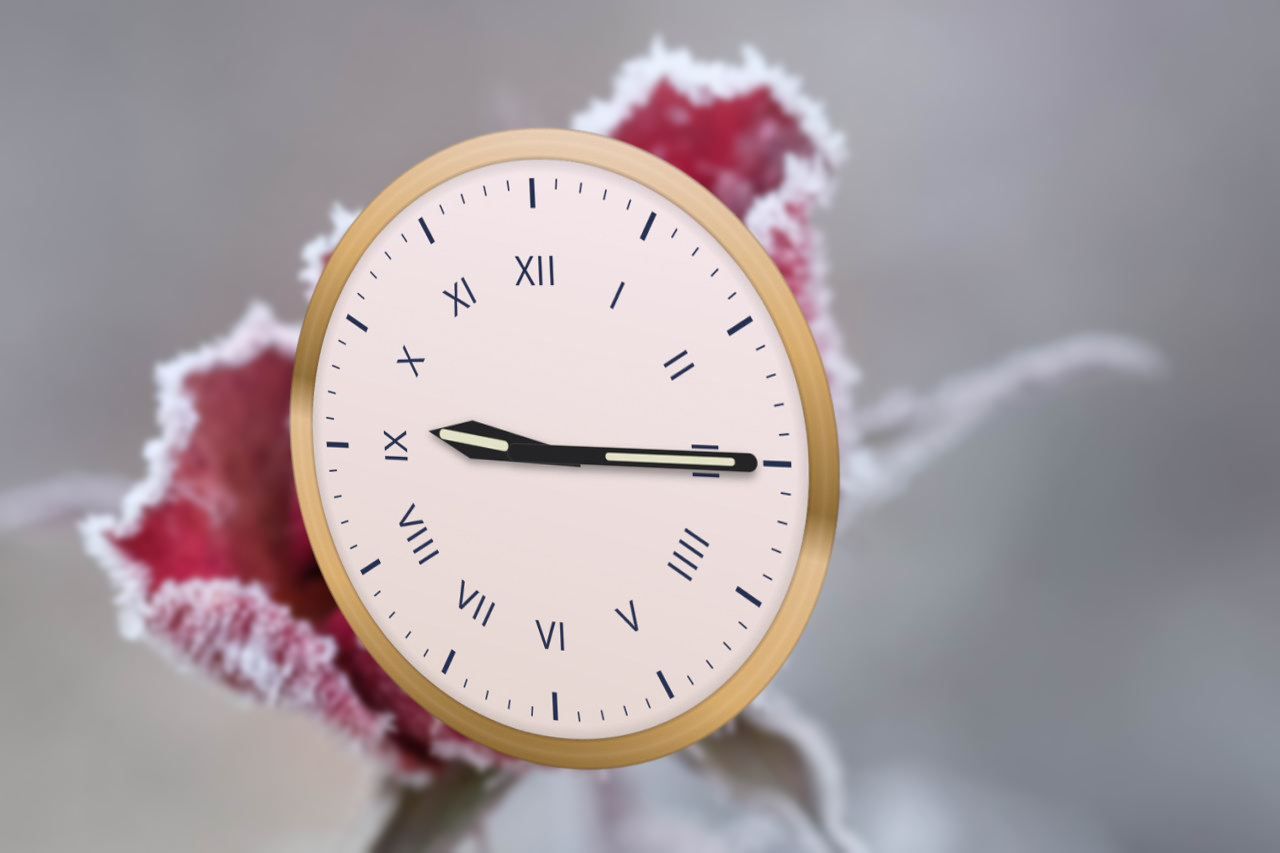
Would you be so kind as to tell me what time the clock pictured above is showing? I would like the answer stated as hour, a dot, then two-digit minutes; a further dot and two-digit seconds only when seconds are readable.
9.15
